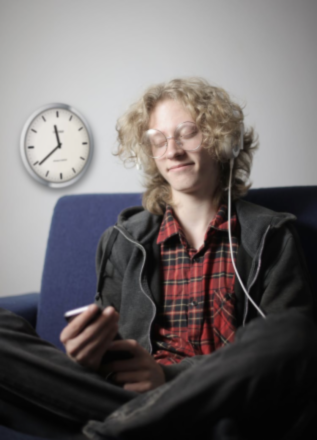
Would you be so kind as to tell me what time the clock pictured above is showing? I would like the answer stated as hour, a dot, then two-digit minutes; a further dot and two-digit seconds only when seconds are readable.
11.39
